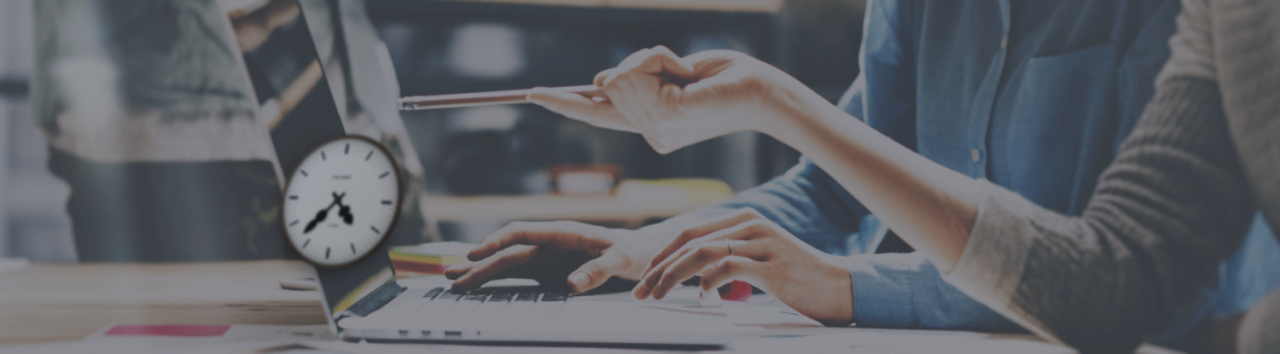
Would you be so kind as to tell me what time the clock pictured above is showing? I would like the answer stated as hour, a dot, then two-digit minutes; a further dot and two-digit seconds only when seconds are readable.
4.37
